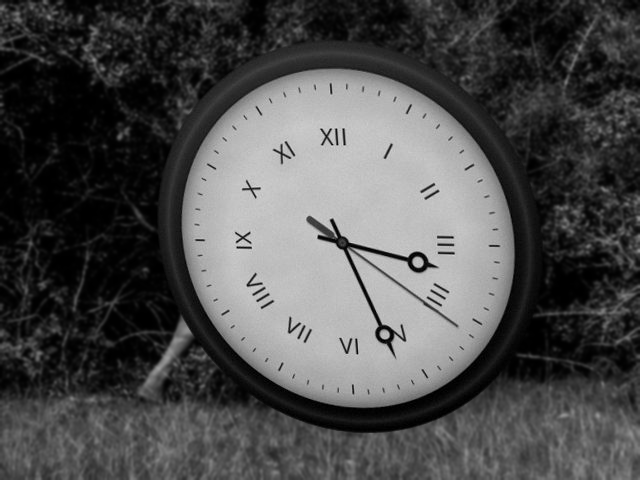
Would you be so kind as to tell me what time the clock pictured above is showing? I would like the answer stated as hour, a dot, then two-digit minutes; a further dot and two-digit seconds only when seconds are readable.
3.26.21
